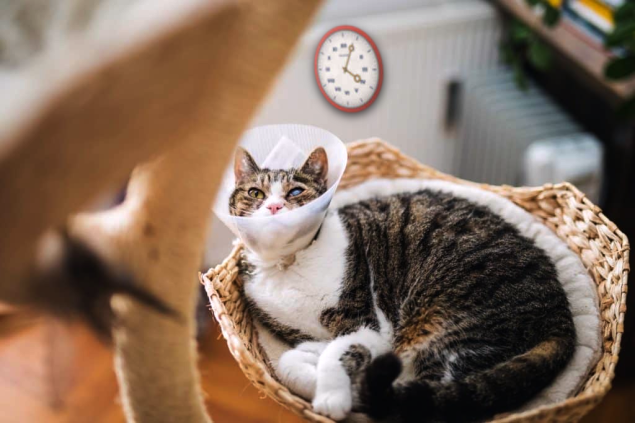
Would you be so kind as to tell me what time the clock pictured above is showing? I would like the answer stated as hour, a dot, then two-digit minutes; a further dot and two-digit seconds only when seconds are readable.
4.04
